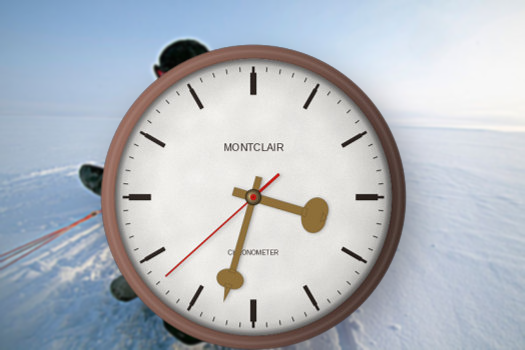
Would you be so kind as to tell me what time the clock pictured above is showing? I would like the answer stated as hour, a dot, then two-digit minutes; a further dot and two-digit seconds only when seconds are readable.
3.32.38
